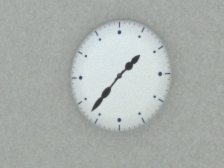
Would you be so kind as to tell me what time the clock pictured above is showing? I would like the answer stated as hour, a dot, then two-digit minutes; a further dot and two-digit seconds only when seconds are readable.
1.37
